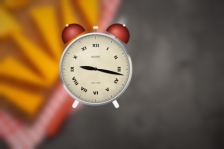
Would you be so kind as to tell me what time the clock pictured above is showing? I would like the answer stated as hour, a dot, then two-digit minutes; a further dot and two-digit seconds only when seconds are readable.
9.17
